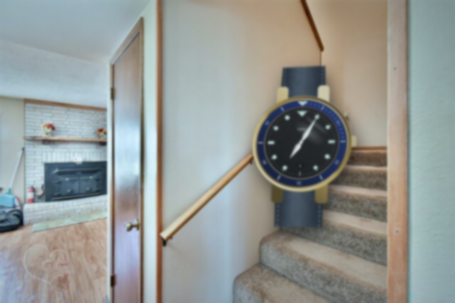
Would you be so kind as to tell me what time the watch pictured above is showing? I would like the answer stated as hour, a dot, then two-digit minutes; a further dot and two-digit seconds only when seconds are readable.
7.05
